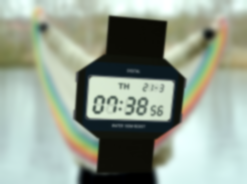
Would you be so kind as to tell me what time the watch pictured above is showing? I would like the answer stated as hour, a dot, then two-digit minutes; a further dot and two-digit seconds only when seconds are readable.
7.38
